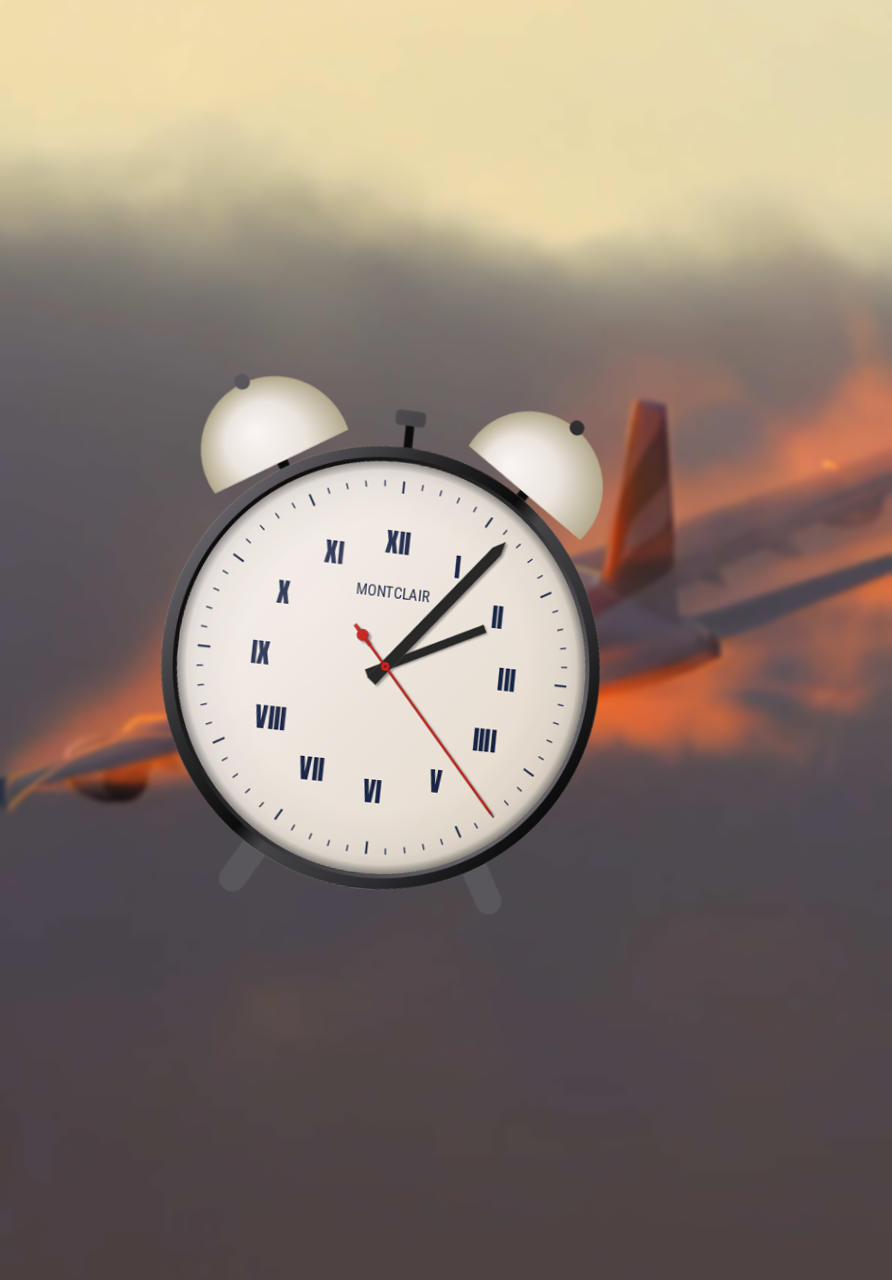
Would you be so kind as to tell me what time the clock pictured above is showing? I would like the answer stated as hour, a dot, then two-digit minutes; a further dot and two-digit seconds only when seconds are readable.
2.06.23
